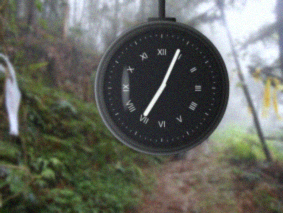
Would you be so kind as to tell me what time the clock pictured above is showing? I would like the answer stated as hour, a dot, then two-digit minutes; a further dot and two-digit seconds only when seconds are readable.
7.04
